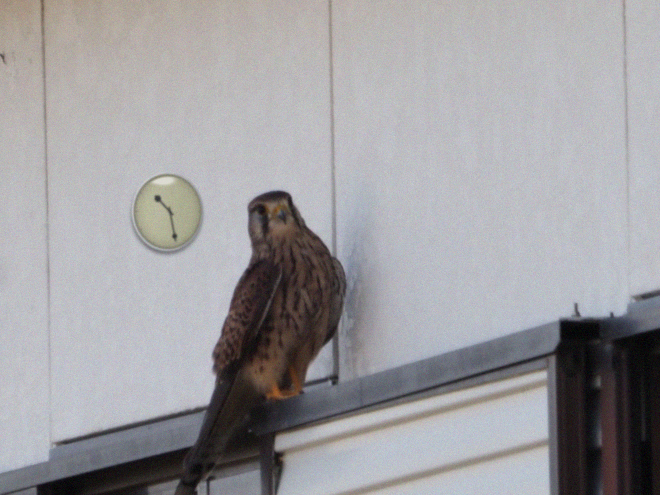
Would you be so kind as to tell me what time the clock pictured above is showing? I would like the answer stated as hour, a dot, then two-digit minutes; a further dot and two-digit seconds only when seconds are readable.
10.28
